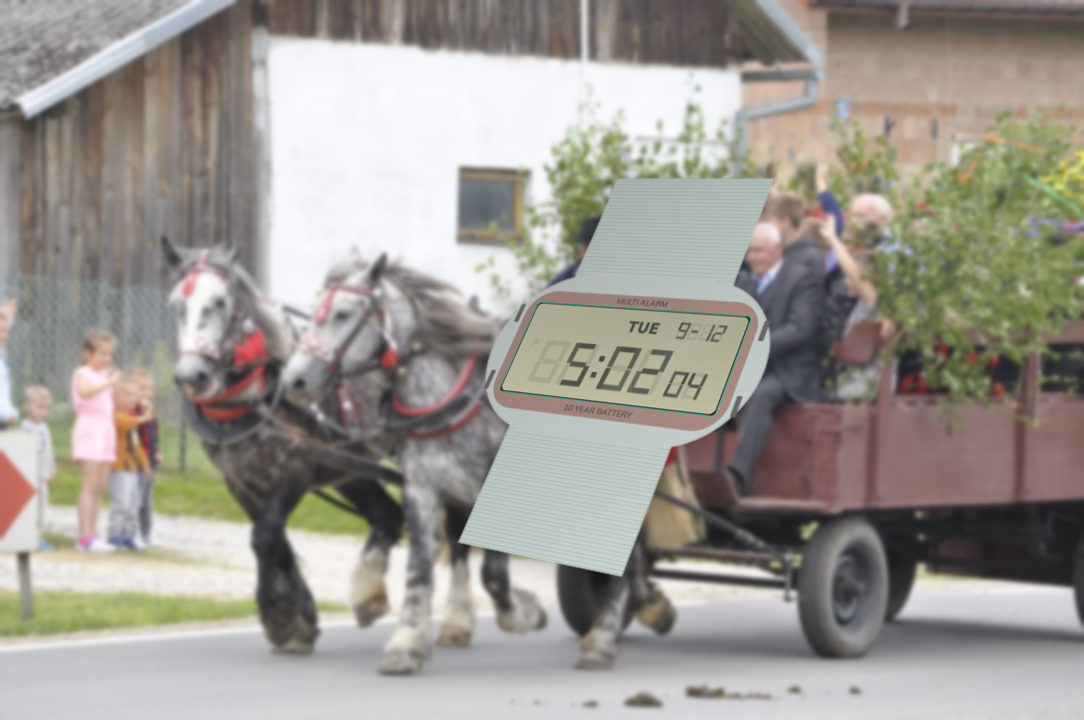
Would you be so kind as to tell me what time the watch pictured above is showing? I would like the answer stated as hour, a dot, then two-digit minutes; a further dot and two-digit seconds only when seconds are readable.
5.02.04
